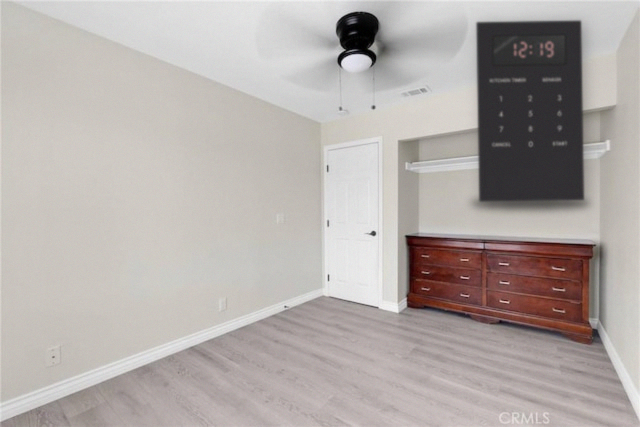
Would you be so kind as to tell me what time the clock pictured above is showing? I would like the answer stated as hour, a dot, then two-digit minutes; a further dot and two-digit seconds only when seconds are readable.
12.19
